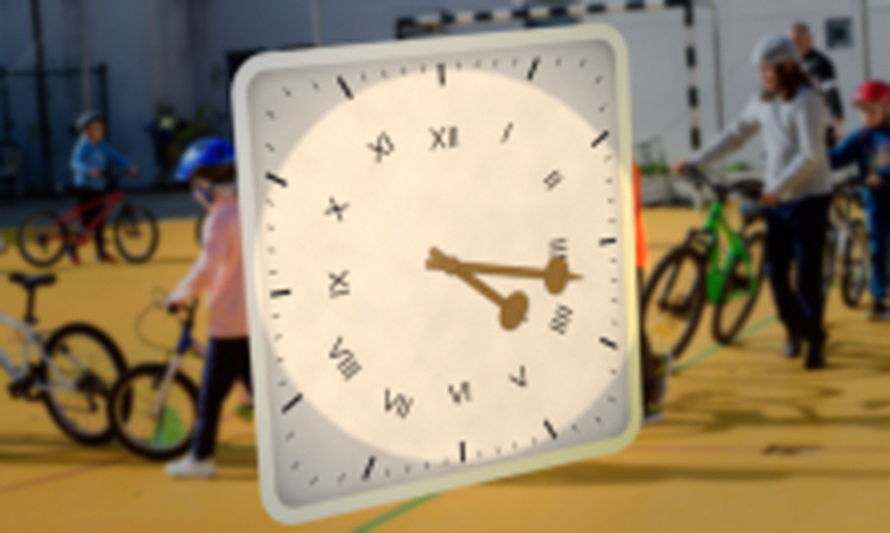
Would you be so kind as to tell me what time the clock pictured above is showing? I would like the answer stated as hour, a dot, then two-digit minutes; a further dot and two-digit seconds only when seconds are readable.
4.17
